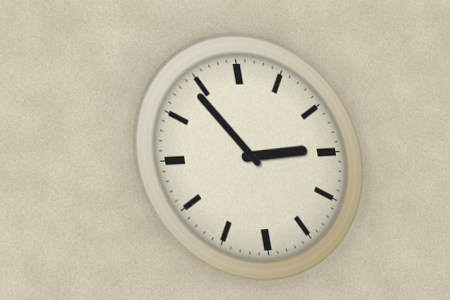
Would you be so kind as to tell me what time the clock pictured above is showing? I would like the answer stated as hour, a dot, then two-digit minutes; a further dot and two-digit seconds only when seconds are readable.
2.54
